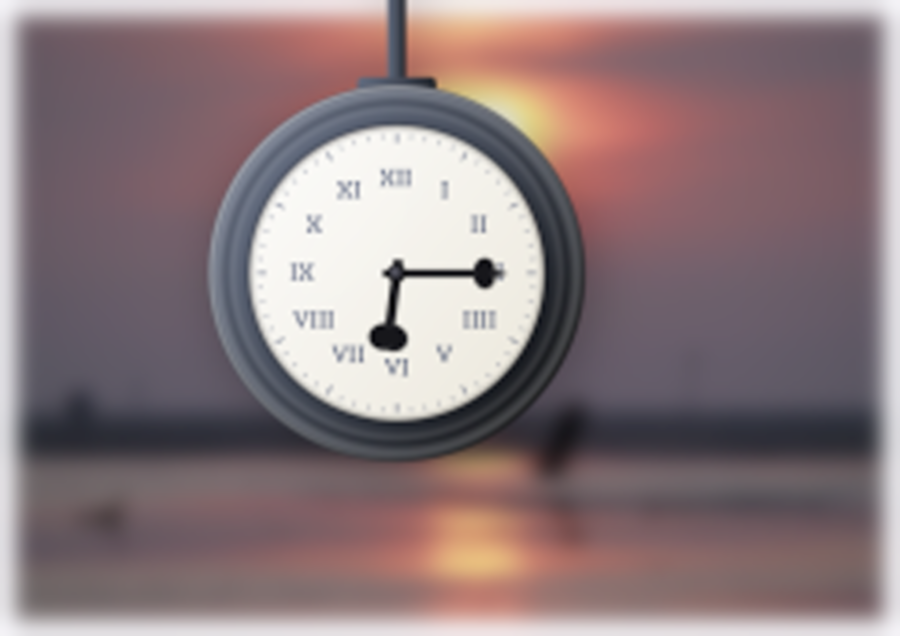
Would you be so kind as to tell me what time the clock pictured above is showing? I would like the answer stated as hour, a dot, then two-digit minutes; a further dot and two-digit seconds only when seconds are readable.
6.15
